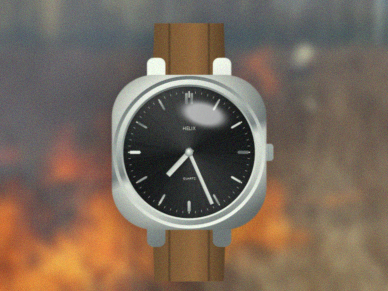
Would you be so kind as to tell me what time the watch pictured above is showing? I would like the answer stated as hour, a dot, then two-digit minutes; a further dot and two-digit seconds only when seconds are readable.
7.26
